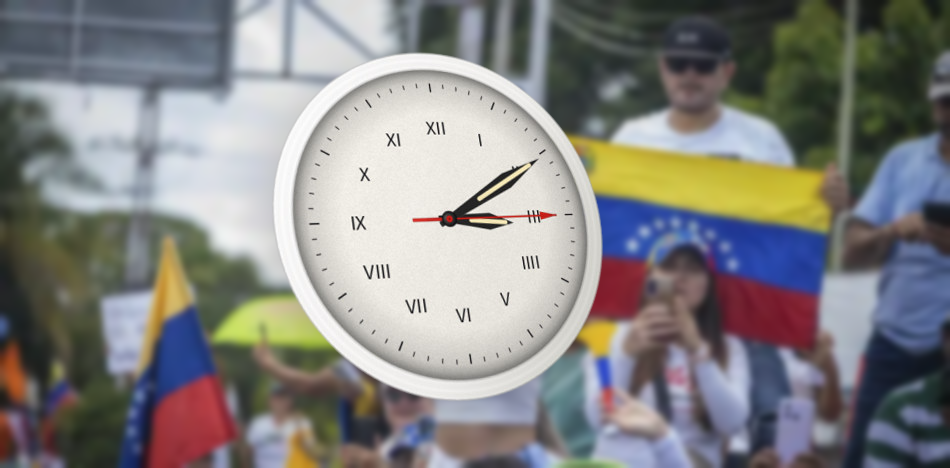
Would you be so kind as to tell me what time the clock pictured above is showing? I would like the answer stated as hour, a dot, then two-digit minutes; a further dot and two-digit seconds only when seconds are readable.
3.10.15
